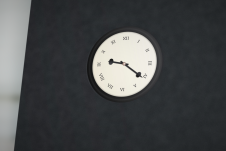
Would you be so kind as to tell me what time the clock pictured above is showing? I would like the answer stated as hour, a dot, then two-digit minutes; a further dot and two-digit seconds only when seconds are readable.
9.21
